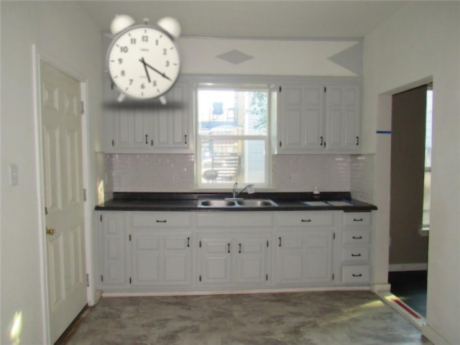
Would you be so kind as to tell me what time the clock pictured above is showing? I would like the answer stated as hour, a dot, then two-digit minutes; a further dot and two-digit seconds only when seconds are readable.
5.20
